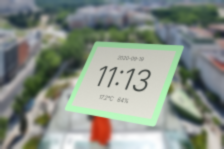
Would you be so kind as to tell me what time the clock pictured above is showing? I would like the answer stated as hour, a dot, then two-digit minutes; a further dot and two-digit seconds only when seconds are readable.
11.13
